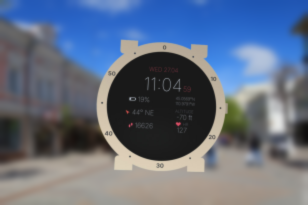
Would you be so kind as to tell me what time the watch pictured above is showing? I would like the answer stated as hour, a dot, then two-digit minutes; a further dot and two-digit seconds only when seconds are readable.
11.04
